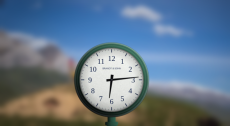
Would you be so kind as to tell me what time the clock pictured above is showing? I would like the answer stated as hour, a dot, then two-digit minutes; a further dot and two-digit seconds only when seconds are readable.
6.14
